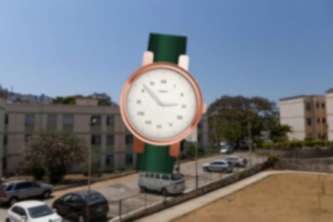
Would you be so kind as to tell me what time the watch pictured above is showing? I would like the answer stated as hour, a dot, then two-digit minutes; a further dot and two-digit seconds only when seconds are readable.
2.52
